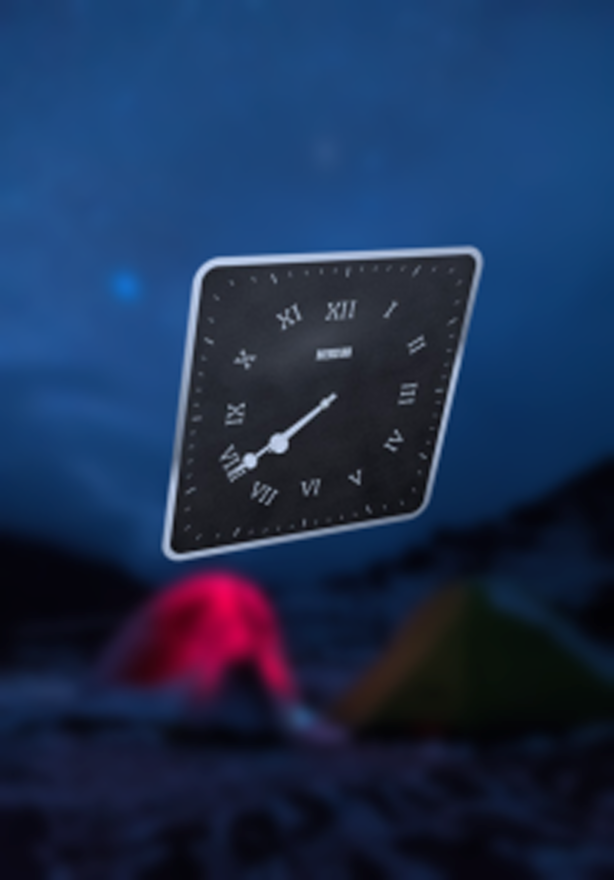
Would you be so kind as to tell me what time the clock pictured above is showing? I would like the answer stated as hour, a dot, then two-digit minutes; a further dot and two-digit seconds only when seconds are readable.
7.39
